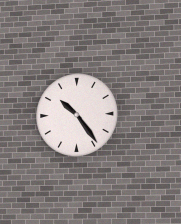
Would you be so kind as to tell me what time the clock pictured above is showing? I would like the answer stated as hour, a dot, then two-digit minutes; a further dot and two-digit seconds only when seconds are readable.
10.24
